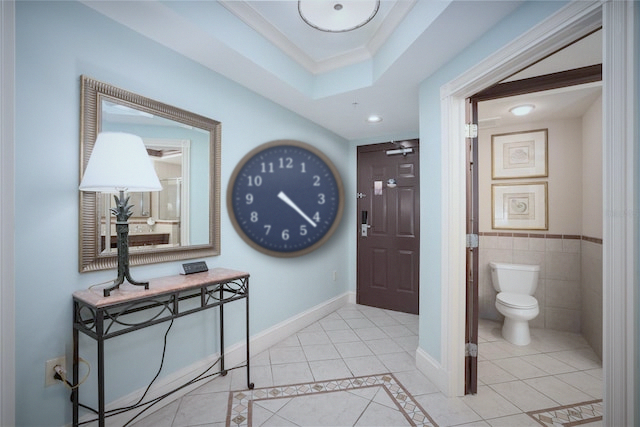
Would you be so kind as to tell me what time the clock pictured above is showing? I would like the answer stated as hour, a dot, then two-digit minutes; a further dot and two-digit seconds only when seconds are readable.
4.22
